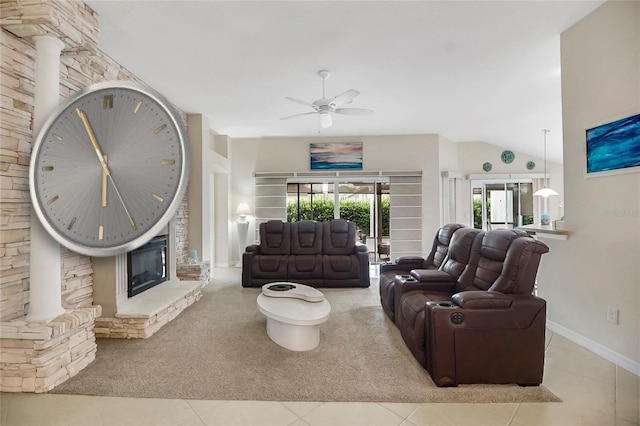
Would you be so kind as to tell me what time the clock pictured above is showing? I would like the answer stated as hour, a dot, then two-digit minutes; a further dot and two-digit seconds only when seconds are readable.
5.55.25
